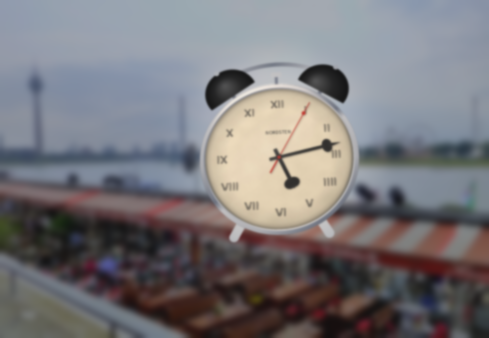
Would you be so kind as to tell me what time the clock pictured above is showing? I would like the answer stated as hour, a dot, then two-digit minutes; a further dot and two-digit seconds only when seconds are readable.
5.13.05
